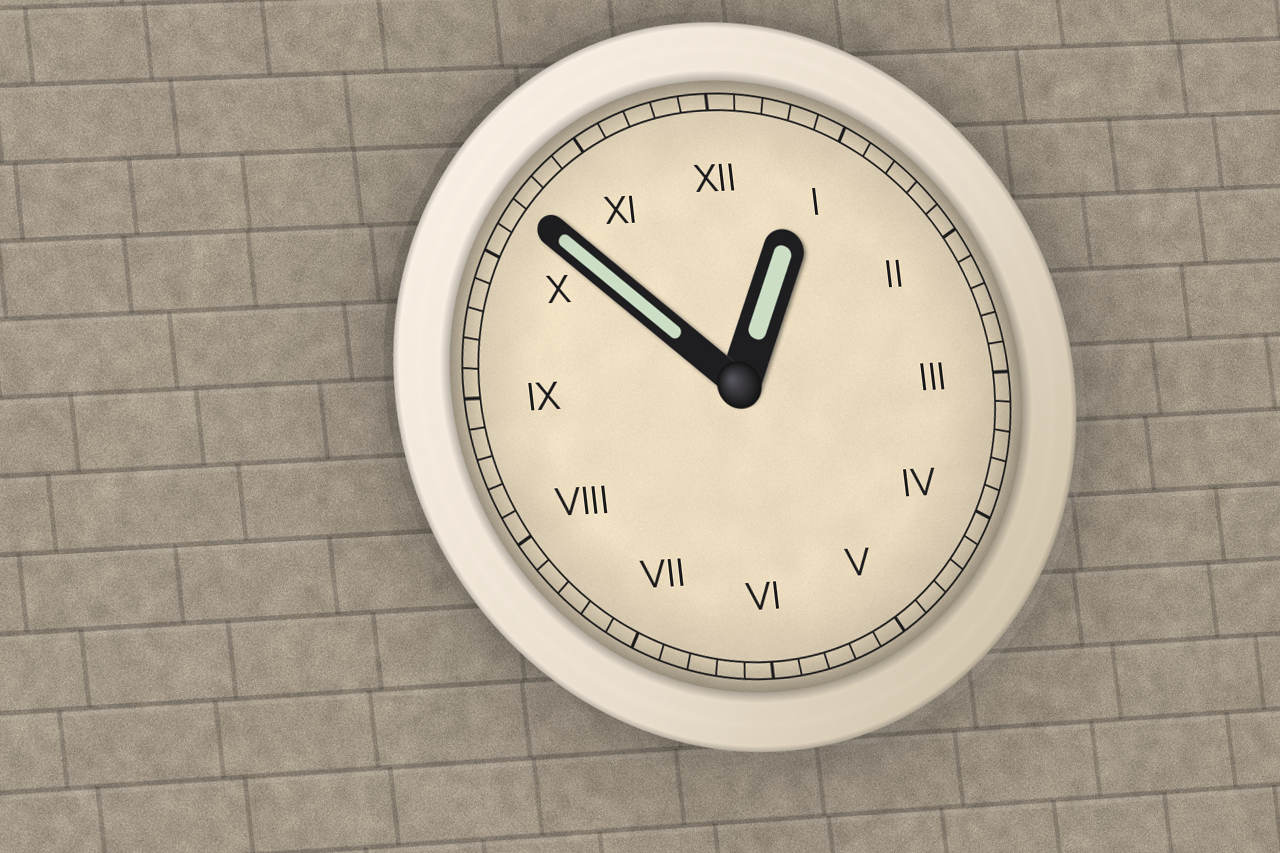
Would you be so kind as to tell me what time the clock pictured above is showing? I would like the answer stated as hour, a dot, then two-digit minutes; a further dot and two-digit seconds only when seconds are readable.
12.52
